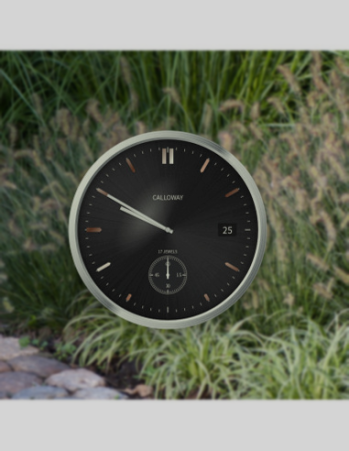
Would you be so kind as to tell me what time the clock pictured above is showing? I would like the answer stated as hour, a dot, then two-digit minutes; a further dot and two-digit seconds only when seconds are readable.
9.50
